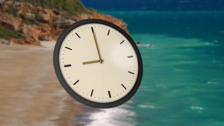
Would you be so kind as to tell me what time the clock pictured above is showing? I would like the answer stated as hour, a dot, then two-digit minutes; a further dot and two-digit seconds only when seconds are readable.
9.00
